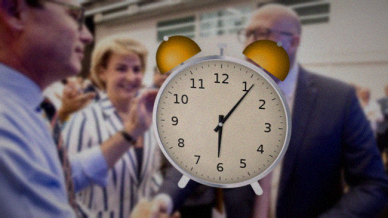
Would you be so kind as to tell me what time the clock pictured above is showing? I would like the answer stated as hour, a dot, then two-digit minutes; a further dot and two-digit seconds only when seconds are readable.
6.06
